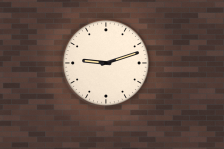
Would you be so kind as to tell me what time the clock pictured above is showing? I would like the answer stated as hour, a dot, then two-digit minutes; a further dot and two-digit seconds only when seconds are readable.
9.12
